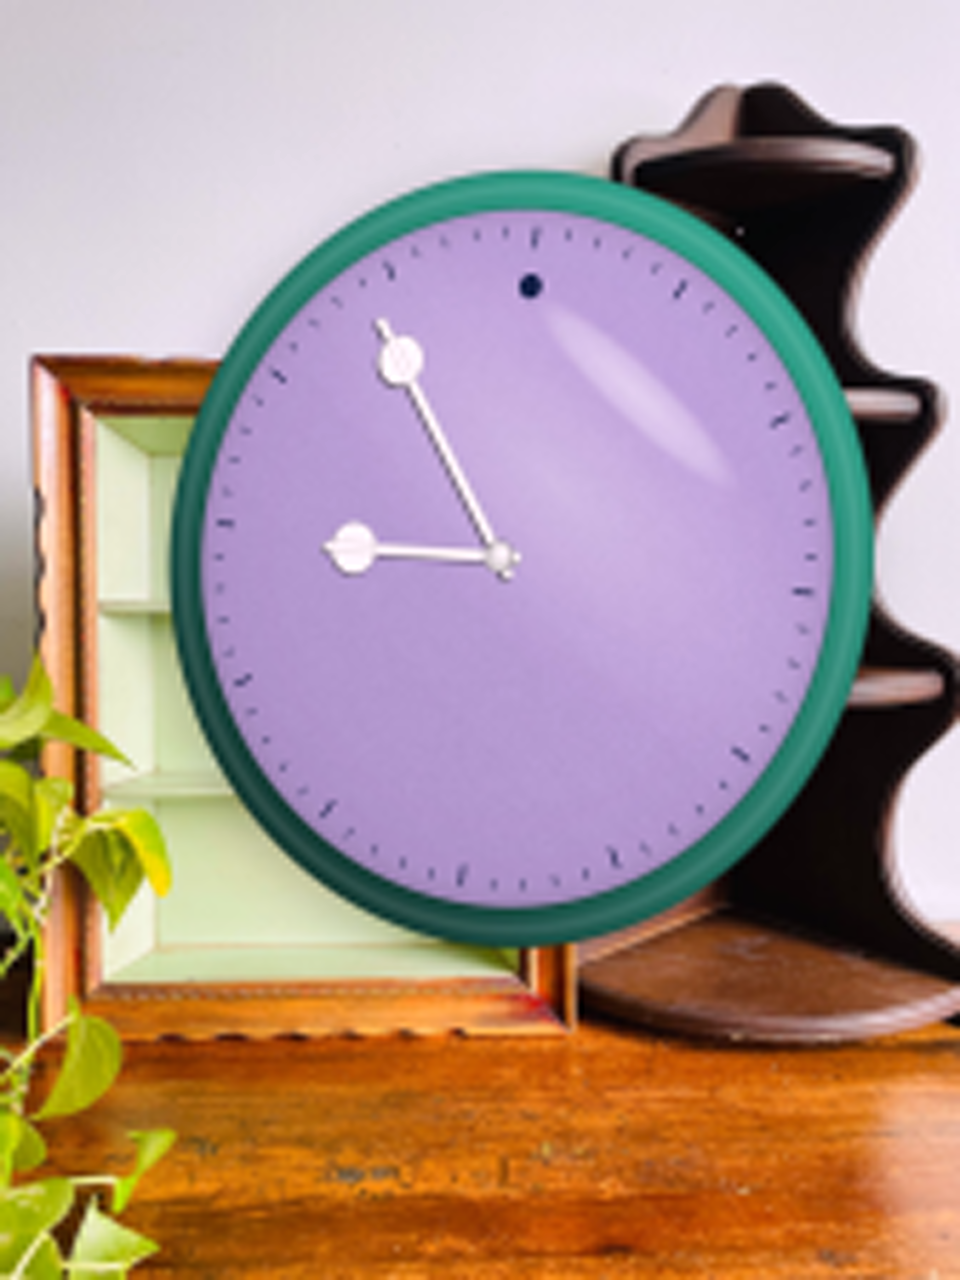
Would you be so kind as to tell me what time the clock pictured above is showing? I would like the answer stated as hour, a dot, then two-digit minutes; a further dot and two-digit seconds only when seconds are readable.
8.54
